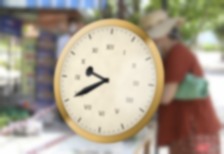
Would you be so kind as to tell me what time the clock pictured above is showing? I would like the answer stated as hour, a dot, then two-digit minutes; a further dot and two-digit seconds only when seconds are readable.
9.40
